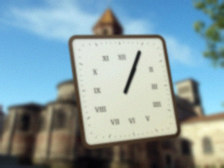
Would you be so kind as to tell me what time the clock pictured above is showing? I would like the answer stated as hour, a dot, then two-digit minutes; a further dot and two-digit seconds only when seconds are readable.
1.05
